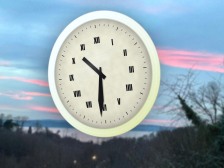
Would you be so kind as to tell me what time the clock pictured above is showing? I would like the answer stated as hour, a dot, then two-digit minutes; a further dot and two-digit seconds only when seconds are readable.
10.31
